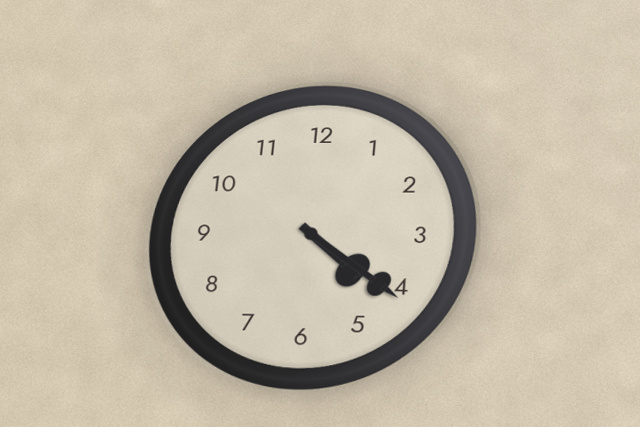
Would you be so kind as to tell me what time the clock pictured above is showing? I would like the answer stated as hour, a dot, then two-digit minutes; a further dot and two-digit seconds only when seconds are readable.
4.21
